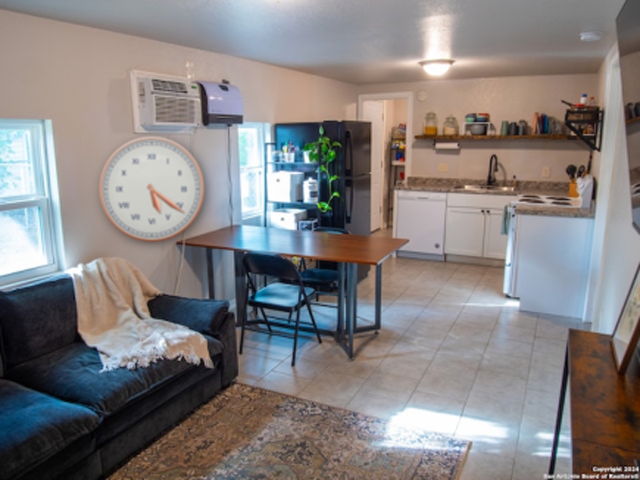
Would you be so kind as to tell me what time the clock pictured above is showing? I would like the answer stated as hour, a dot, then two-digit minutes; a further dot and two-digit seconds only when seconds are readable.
5.21
